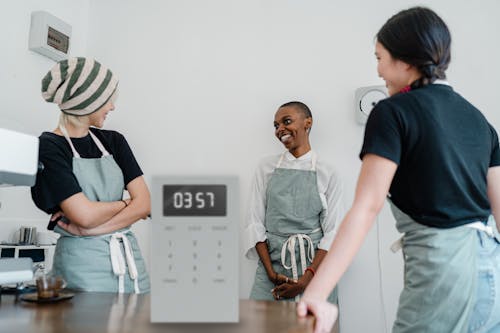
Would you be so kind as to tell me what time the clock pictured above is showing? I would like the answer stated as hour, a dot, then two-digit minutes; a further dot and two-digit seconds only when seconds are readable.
3.57
